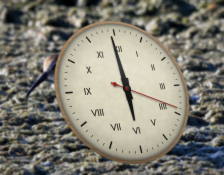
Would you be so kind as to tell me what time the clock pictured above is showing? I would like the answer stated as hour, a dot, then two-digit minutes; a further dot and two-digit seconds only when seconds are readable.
5.59.19
